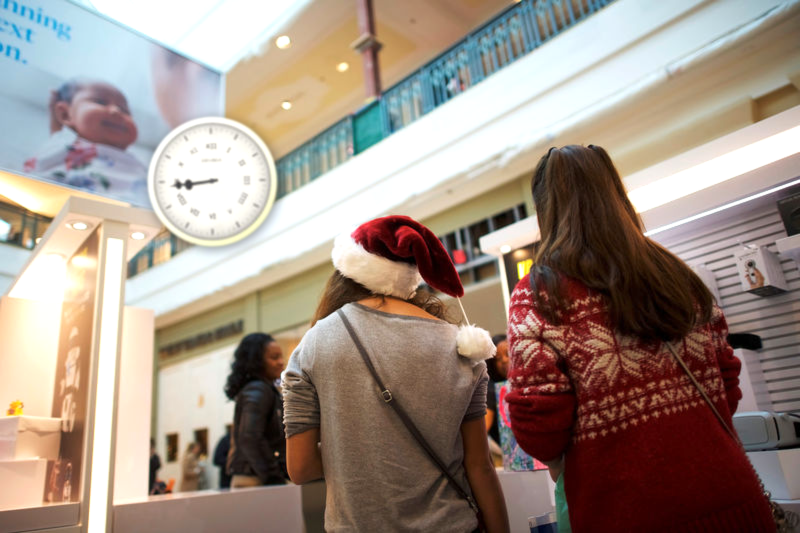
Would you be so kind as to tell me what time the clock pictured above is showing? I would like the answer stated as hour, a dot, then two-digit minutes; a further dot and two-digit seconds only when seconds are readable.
8.44
